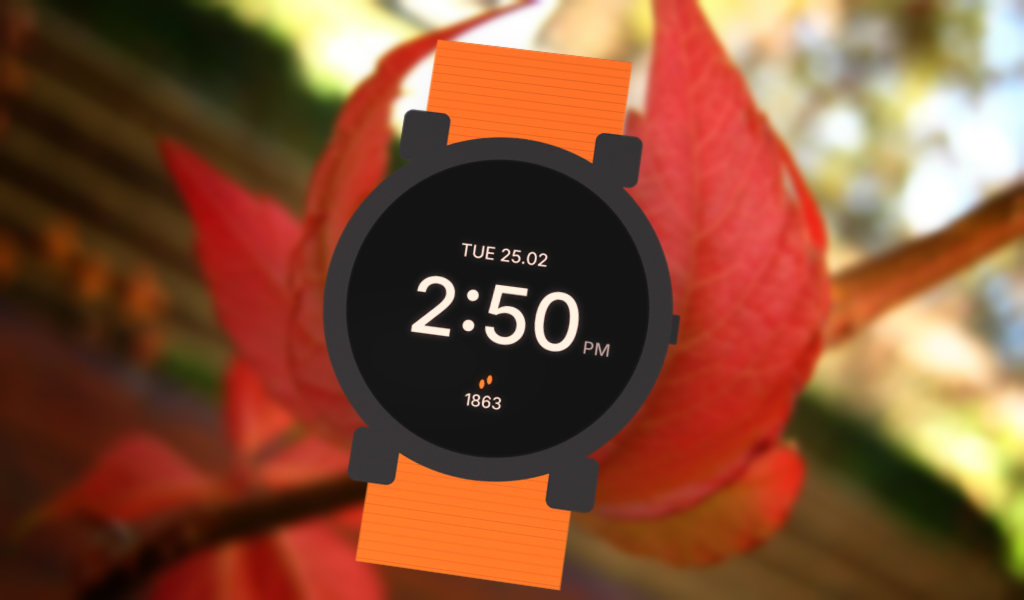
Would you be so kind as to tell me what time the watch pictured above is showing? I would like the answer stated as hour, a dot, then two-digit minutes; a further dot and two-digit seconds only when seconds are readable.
2.50
